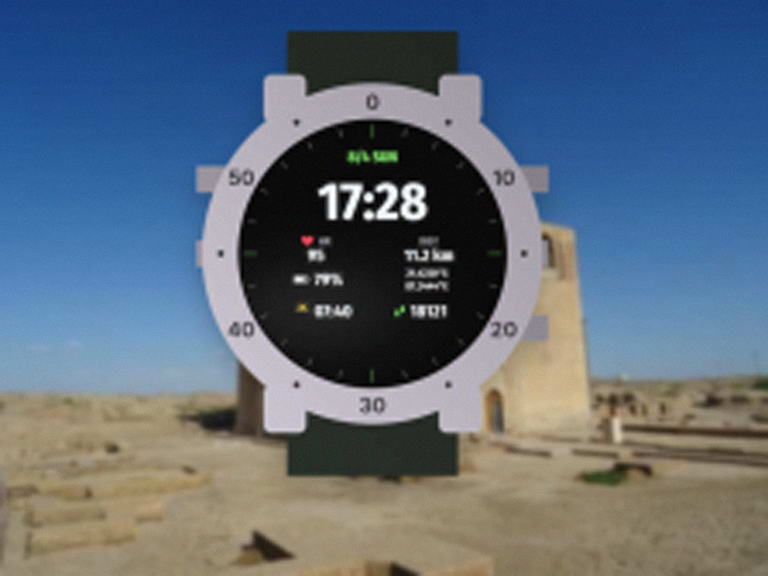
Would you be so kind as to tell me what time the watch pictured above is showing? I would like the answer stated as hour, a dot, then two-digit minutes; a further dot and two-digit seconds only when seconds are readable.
17.28
